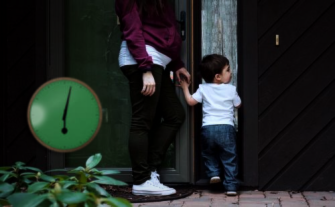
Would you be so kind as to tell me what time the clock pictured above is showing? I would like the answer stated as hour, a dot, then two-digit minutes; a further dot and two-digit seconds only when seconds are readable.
6.02
